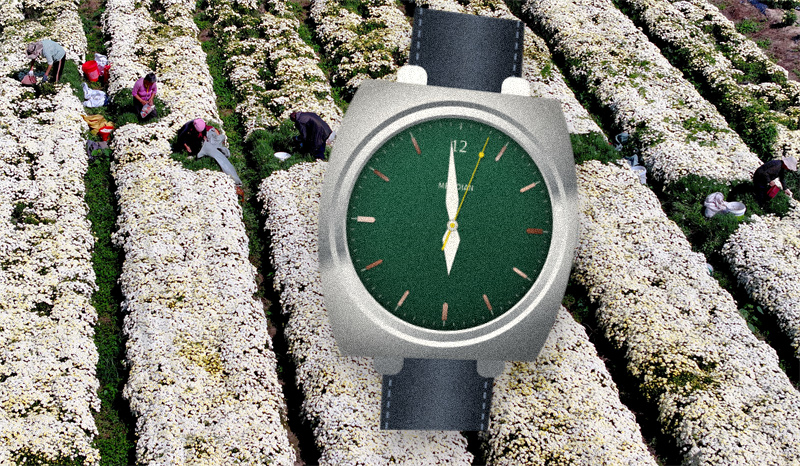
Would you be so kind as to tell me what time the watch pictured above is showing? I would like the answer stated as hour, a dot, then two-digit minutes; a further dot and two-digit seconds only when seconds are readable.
5.59.03
